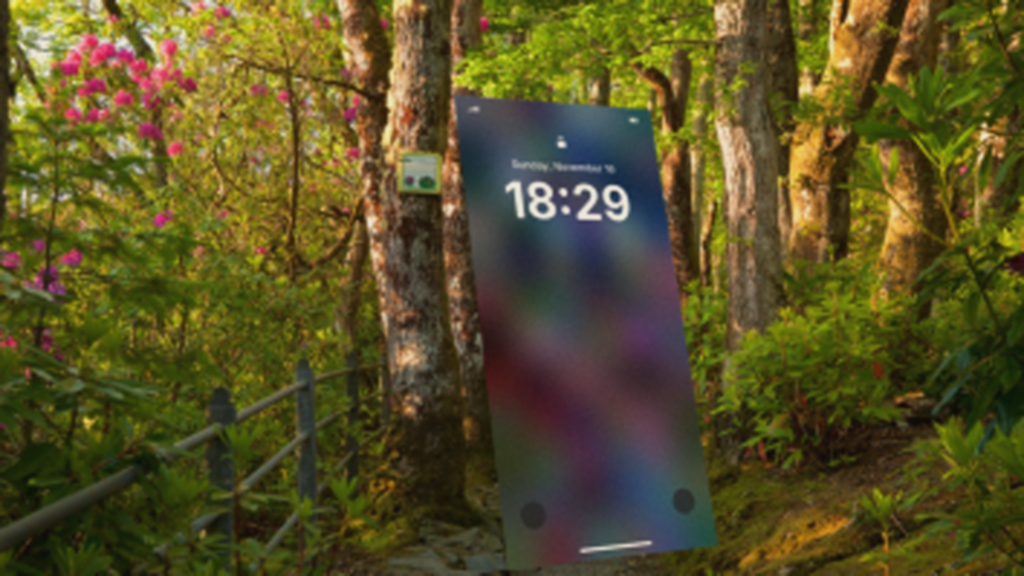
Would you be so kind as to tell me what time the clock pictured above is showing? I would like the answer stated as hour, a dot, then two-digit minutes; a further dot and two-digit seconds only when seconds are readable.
18.29
